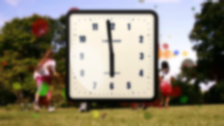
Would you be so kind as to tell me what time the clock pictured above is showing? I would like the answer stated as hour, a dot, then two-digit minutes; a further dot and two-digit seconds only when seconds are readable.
5.59
